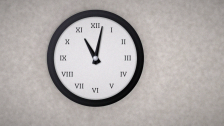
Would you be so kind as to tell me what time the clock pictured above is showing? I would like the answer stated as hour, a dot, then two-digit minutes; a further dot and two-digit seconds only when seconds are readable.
11.02
